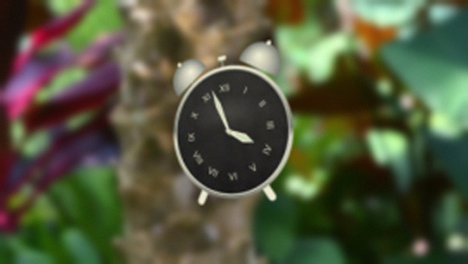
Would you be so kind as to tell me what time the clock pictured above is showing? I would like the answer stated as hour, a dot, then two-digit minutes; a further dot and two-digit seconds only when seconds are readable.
3.57
